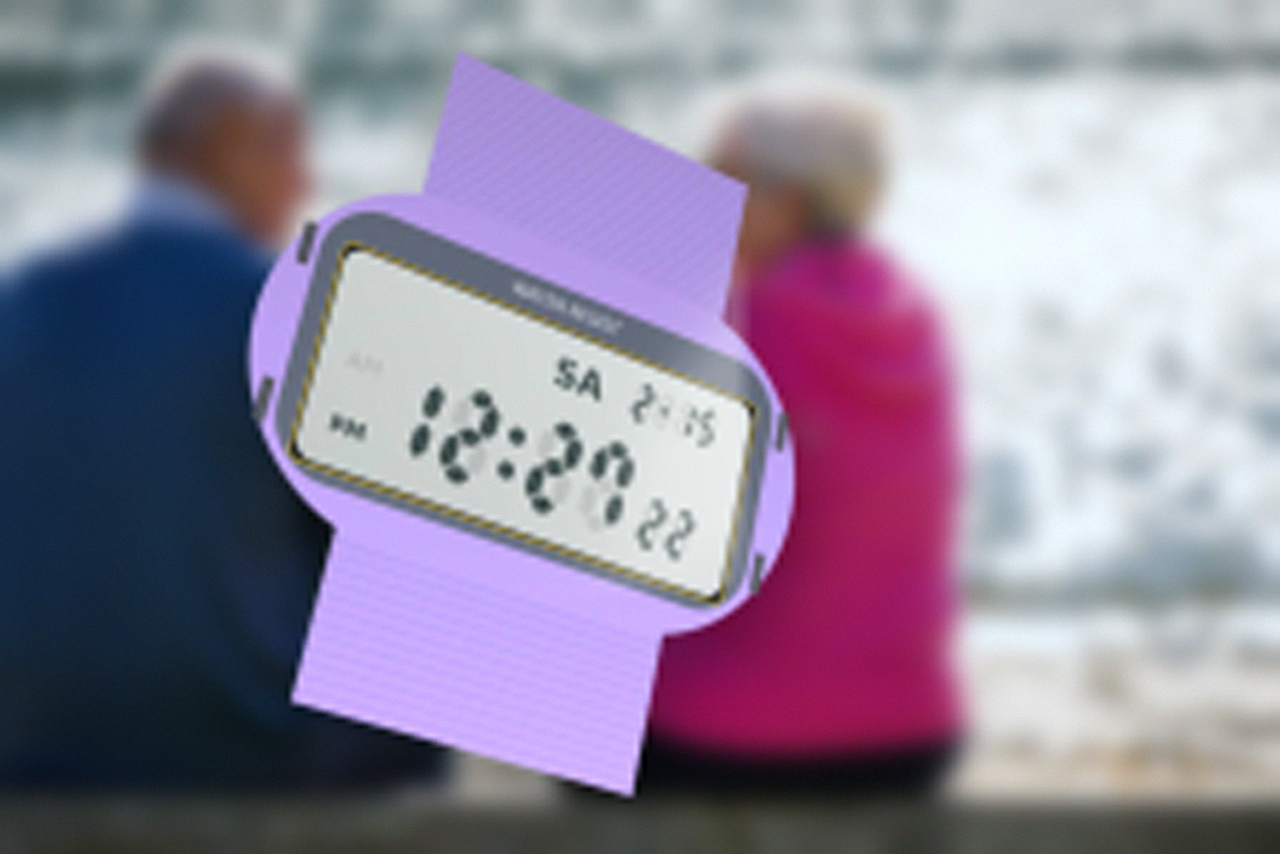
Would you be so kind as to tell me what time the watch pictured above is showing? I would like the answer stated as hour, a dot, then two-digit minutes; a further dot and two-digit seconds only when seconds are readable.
12.27.22
